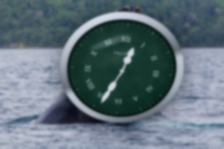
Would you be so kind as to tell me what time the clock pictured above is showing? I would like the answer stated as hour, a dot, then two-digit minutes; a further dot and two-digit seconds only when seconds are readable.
12.34
